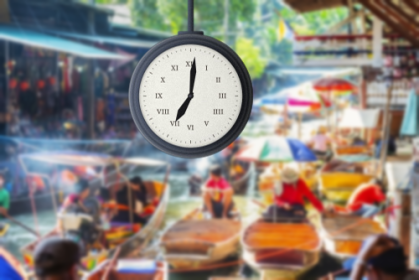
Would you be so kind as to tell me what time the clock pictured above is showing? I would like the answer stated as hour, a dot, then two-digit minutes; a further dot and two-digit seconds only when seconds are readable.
7.01
